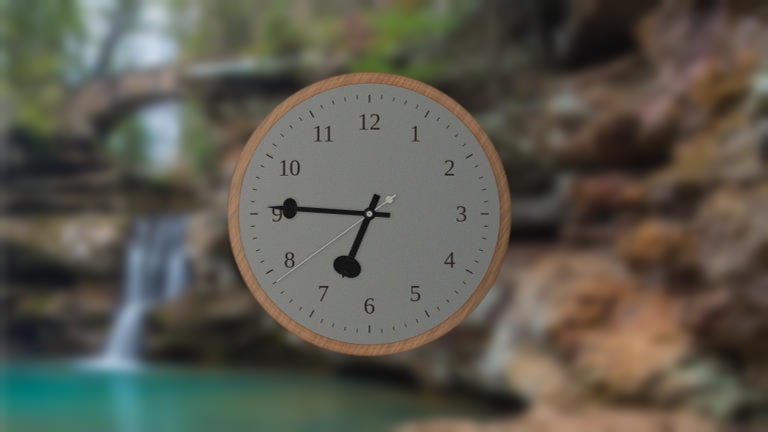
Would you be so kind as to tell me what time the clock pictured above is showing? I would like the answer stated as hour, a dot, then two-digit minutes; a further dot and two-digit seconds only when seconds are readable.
6.45.39
